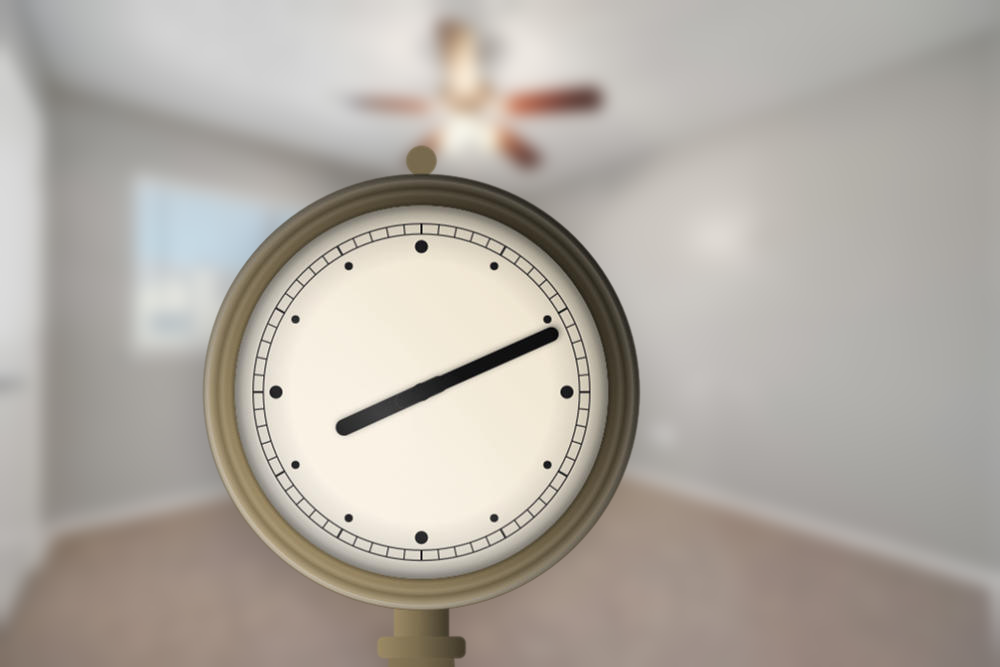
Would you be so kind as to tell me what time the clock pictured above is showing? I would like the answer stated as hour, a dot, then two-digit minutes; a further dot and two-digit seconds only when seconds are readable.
8.11
